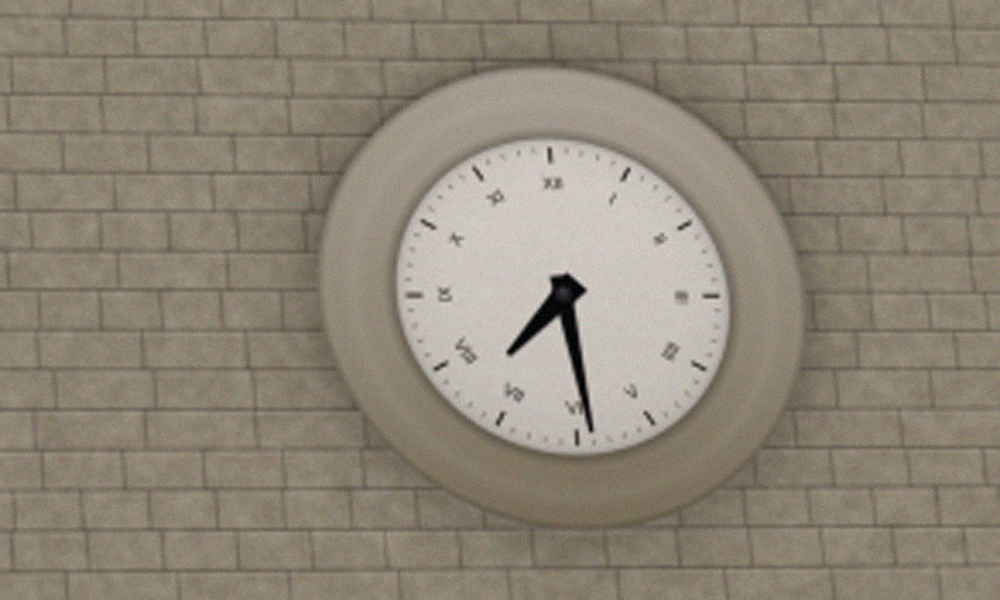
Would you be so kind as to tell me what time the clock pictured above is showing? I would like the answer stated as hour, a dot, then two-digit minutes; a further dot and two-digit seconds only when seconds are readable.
7.29
